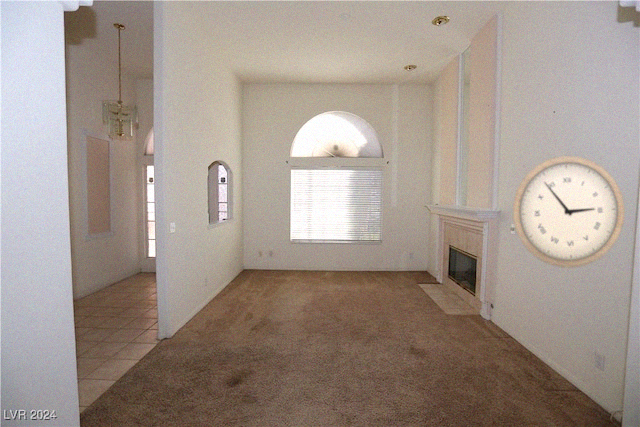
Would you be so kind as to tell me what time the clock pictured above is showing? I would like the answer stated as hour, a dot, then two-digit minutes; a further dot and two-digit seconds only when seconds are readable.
2.54
